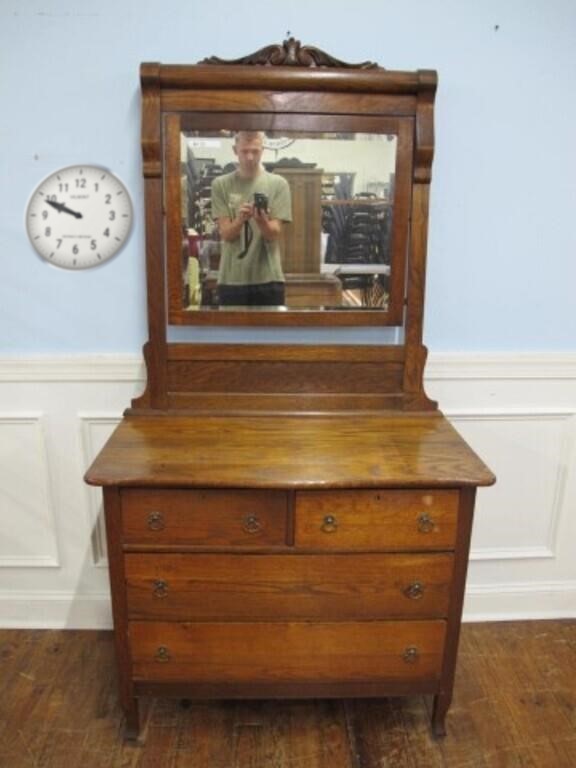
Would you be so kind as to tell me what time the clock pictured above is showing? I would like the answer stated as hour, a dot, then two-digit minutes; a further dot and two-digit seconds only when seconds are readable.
9.49
